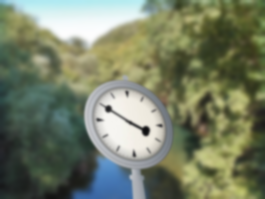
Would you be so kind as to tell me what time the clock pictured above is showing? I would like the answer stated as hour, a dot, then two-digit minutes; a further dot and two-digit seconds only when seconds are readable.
3.50
